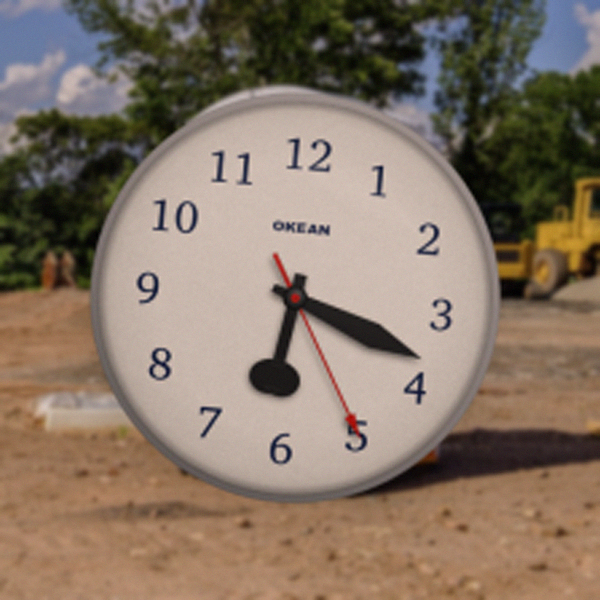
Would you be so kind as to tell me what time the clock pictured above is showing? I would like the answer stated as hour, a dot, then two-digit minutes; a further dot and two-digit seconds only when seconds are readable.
6.18.25
